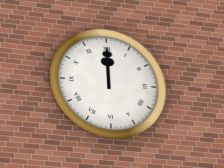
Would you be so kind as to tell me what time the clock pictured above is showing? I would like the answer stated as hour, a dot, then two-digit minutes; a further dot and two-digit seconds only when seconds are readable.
12.00
